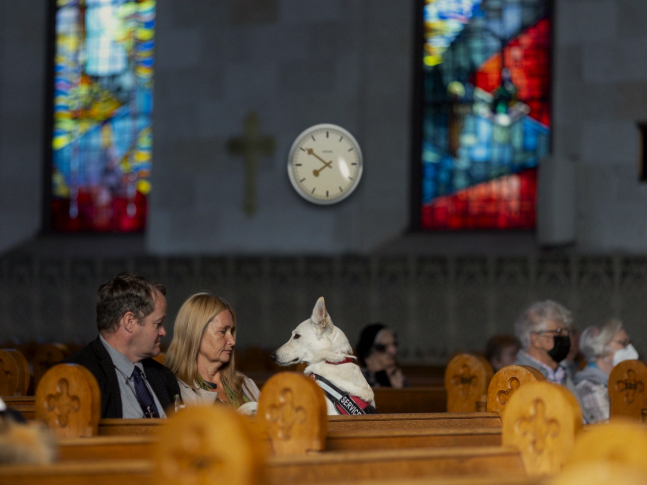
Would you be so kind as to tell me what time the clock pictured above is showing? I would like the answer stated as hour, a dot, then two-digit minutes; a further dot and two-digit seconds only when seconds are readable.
7.51
